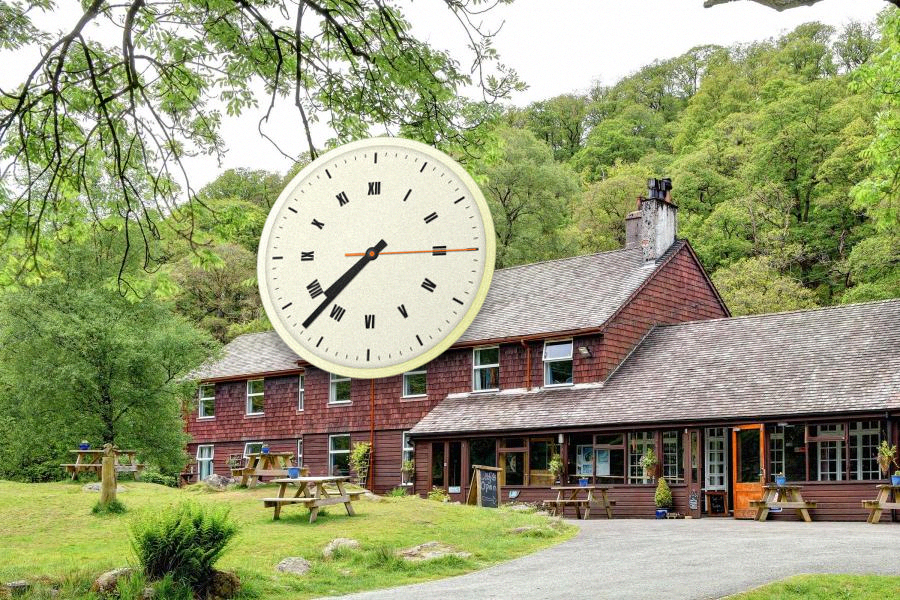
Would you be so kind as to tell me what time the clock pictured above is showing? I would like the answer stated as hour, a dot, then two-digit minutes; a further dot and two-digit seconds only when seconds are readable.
7.37.15
